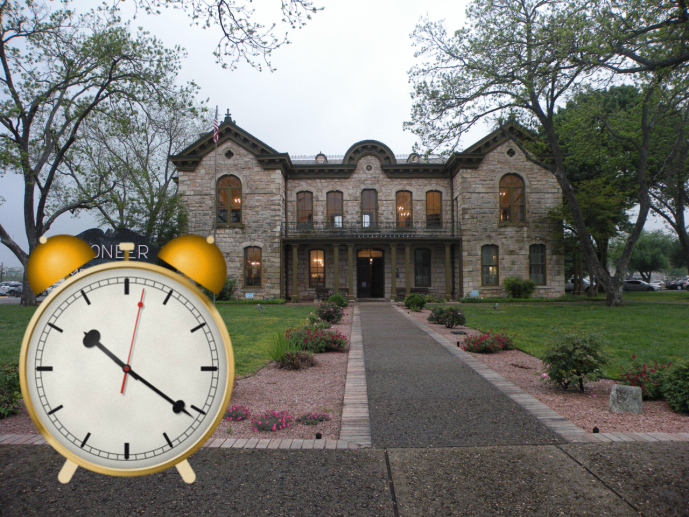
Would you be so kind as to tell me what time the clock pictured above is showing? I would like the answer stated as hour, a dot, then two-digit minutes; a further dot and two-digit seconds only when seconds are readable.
10.21.02
